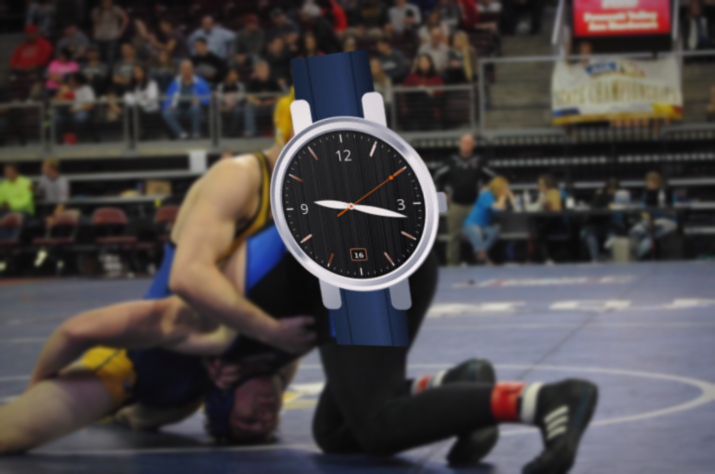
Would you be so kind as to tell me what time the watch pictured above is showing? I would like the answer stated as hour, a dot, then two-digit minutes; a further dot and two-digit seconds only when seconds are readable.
9.17.10
